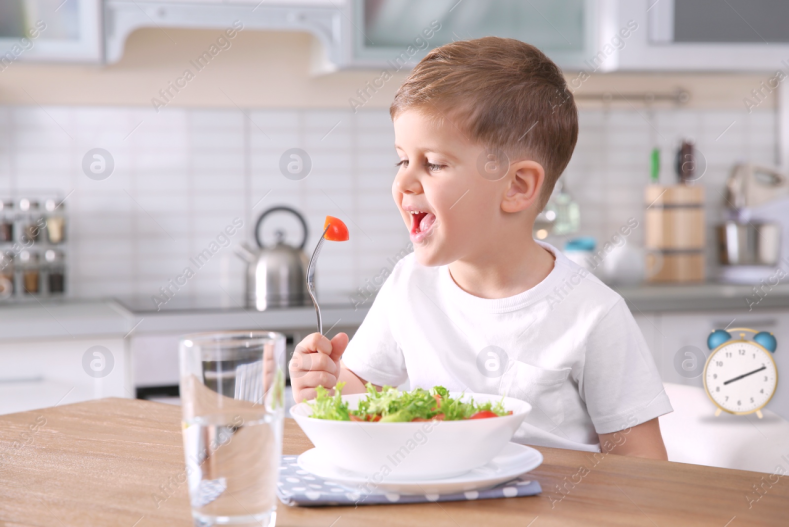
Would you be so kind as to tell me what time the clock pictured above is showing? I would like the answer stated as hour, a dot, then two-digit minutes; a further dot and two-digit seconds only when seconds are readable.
8.11
